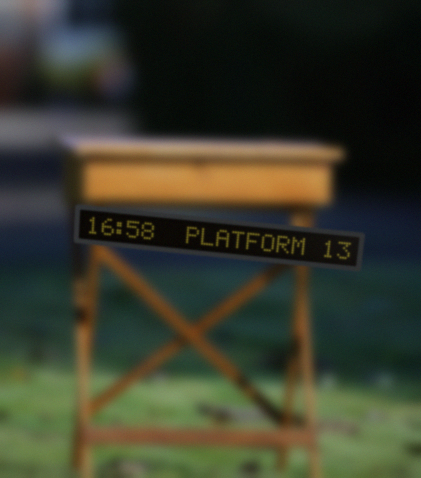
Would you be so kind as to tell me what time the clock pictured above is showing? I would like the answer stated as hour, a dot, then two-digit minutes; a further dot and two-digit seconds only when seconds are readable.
16.58
